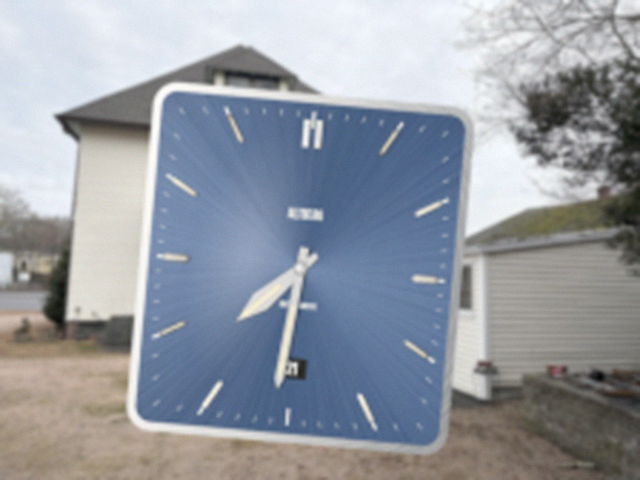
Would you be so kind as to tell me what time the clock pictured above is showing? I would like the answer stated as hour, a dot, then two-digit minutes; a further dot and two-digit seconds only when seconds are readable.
7.31
